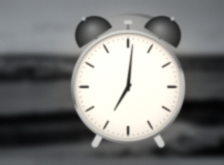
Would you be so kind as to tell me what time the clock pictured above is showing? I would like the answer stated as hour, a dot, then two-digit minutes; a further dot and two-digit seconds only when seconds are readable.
7.01
